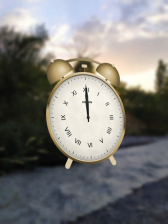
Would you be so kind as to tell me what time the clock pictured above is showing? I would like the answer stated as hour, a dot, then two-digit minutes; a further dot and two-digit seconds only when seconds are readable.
12.00
